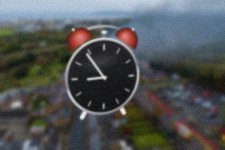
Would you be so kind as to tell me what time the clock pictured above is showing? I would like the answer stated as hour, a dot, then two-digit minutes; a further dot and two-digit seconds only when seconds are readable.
8.54
